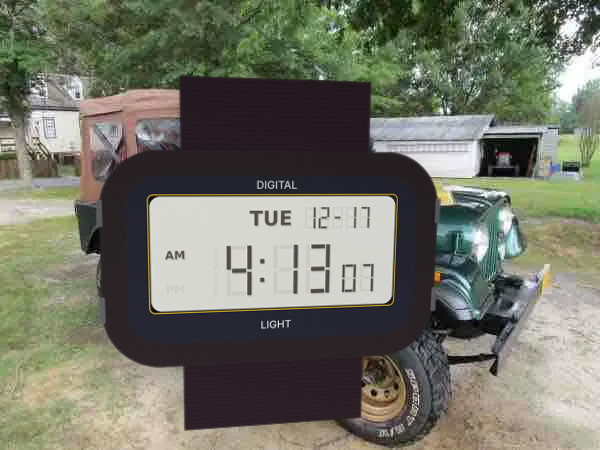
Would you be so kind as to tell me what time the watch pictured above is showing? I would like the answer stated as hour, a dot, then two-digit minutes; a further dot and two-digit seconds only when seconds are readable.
4.13.07
